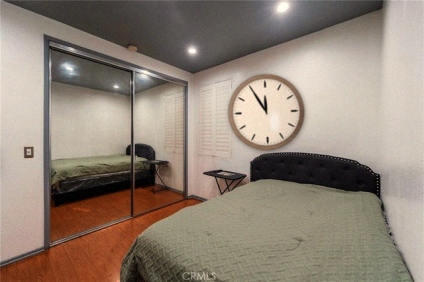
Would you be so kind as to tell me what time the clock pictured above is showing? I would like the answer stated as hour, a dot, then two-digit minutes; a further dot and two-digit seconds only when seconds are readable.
11.55
